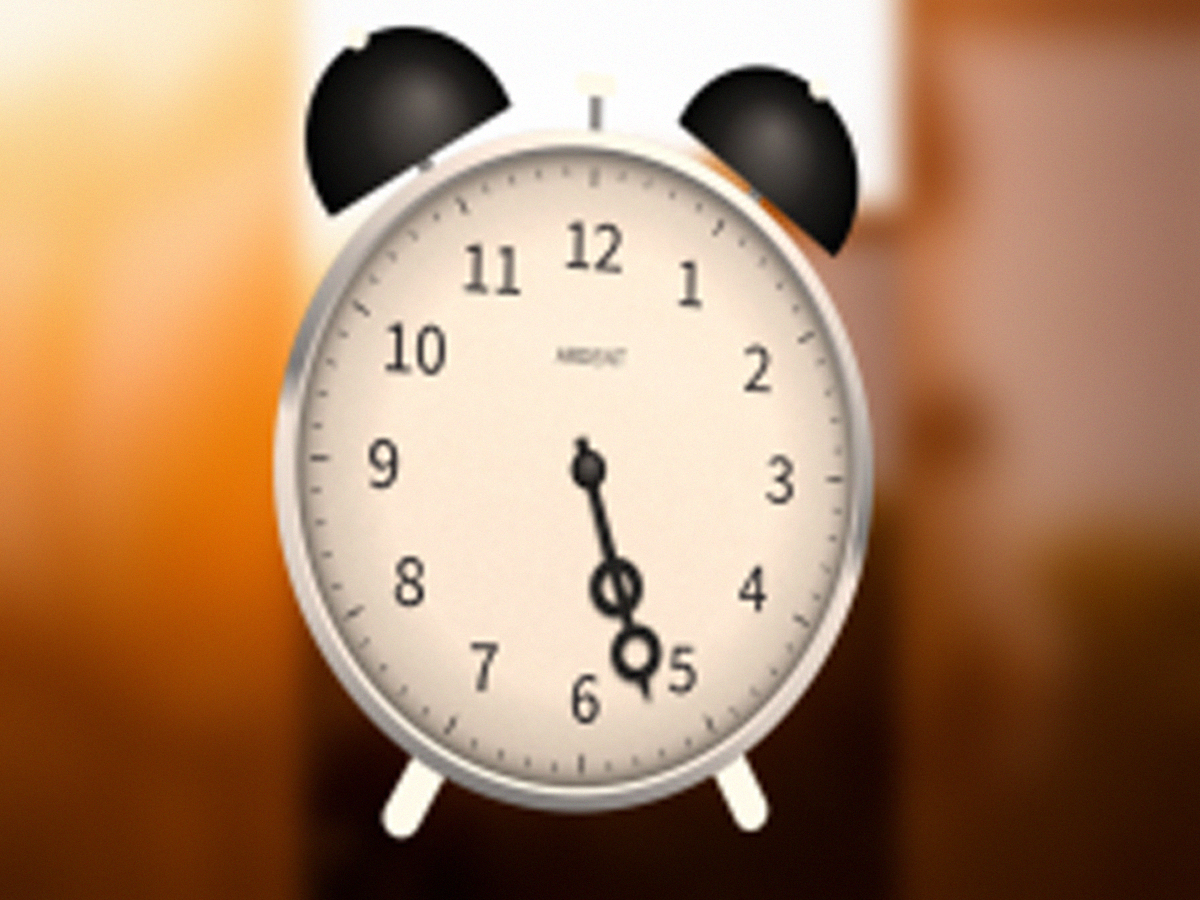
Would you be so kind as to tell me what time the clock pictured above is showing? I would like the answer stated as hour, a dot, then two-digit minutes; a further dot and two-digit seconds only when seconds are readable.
5.27
